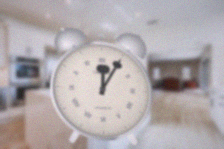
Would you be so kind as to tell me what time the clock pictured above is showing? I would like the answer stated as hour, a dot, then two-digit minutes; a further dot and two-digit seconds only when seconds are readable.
12.05
